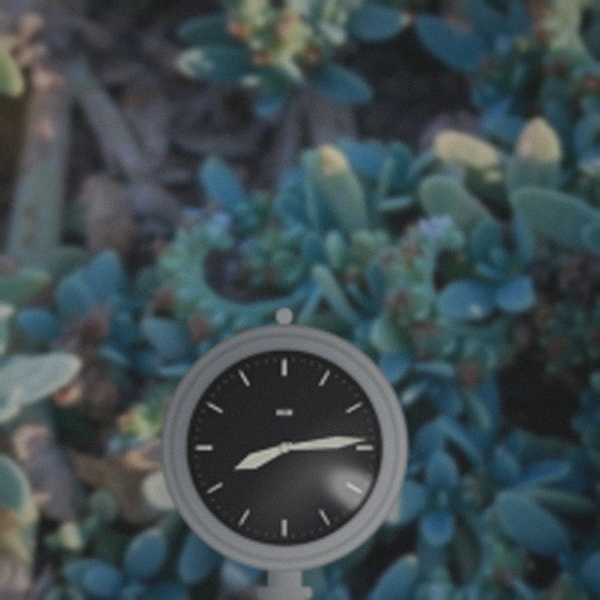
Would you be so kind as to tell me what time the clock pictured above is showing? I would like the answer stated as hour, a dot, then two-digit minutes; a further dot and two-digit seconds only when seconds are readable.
8.14
